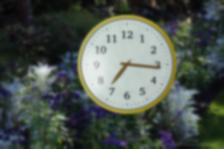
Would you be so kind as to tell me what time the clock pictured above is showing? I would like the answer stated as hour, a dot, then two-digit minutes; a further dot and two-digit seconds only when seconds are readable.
7.16
